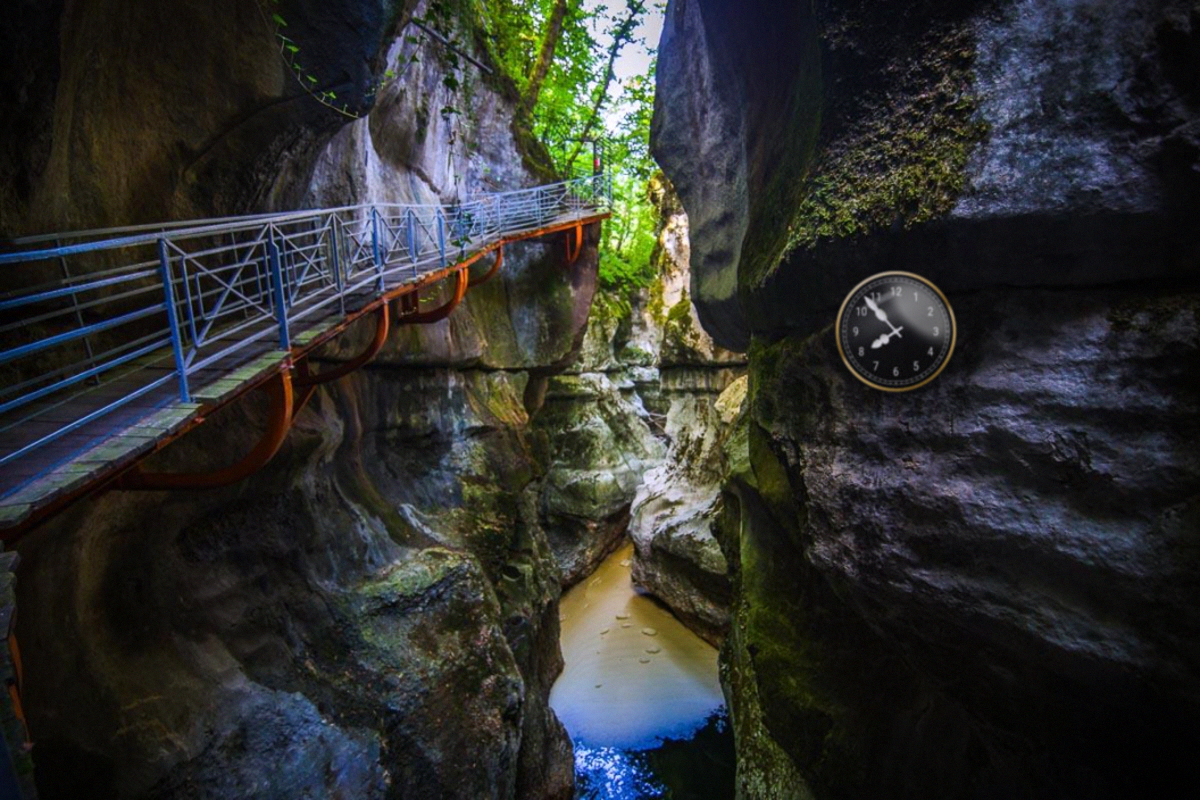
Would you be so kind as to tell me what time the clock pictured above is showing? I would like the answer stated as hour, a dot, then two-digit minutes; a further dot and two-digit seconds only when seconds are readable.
7.53
